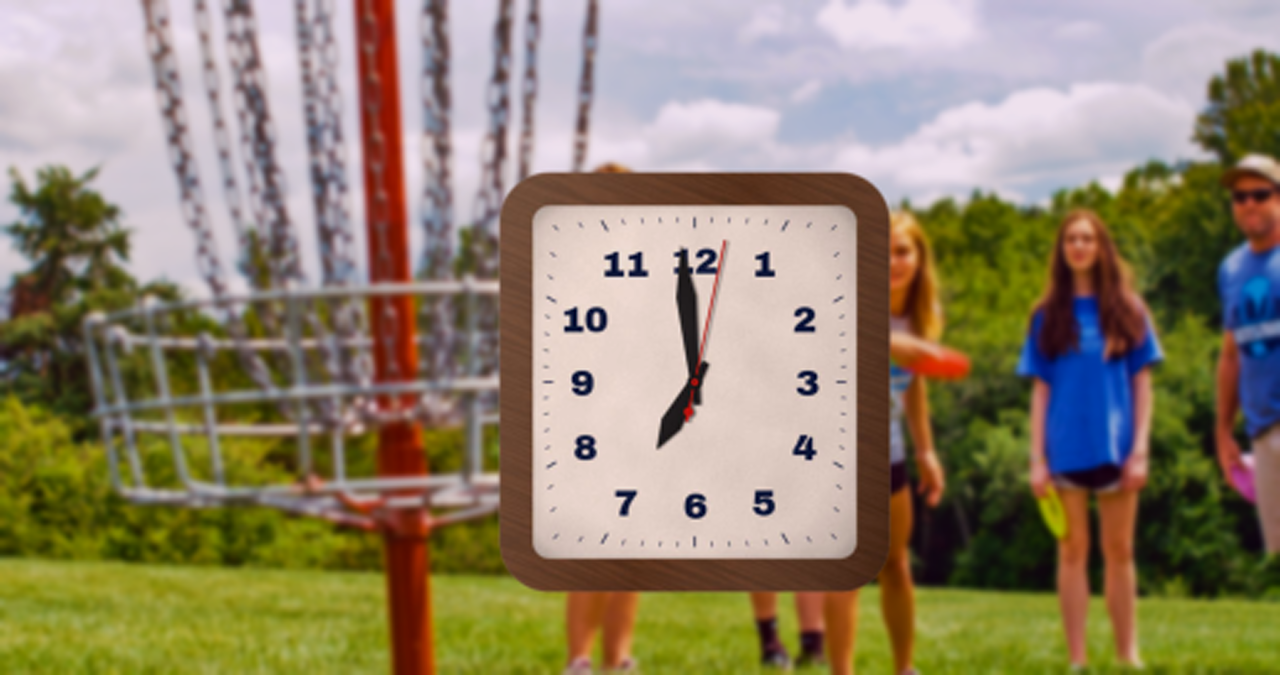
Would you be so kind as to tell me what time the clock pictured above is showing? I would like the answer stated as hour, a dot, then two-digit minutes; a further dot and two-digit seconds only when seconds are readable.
6.59.02
